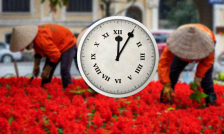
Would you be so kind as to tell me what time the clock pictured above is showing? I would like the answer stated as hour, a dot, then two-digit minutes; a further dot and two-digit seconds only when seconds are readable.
12.05
